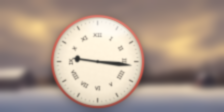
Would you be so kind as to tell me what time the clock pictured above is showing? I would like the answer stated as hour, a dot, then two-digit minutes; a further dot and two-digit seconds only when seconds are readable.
9.16
